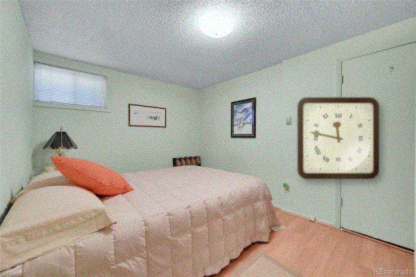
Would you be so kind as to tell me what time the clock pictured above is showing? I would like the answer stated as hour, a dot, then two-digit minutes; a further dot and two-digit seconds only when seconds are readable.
11.47
